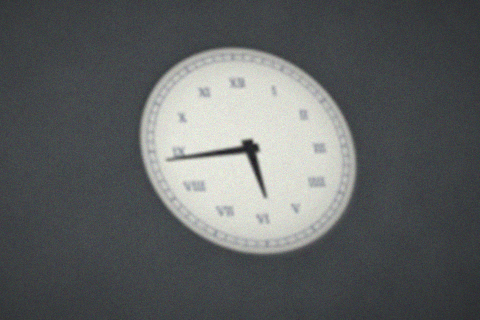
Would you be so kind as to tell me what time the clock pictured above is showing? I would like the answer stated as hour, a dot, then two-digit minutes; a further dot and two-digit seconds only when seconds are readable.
5.44
